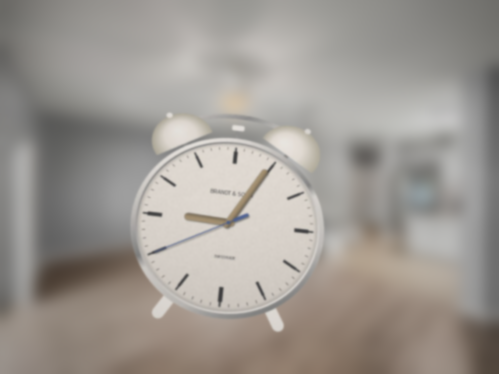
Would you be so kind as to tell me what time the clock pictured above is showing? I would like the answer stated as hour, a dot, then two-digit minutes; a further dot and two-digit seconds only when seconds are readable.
9.04.40
